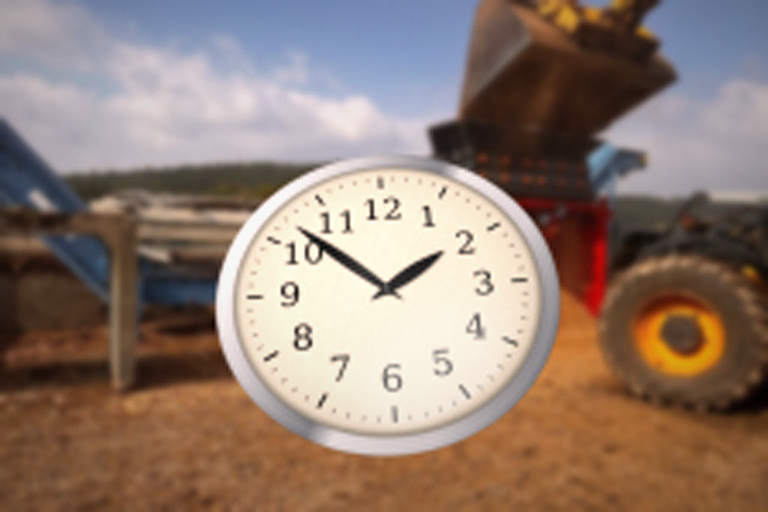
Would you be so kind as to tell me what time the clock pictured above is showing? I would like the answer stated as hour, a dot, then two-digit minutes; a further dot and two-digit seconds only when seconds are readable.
1.52
